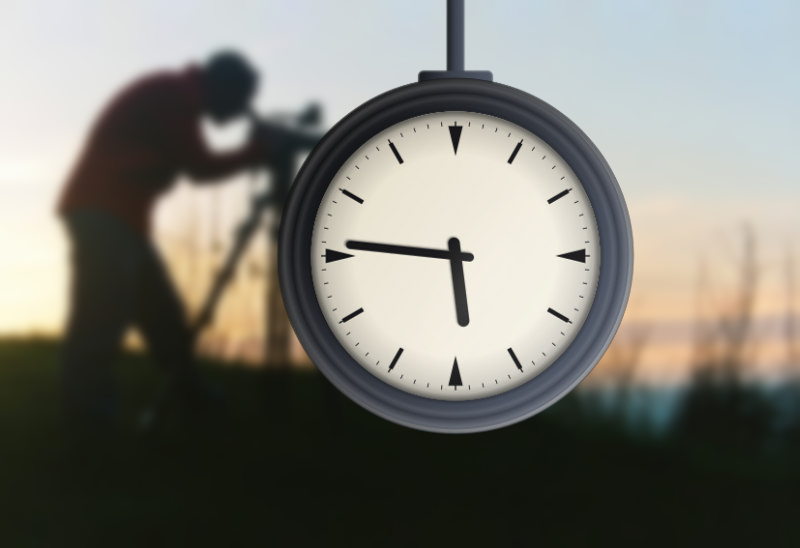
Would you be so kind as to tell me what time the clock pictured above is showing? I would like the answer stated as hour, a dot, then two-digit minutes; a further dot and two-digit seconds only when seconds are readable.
5.46
